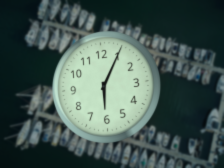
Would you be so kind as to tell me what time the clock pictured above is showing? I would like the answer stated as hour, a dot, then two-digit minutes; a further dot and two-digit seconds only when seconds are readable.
6.05
